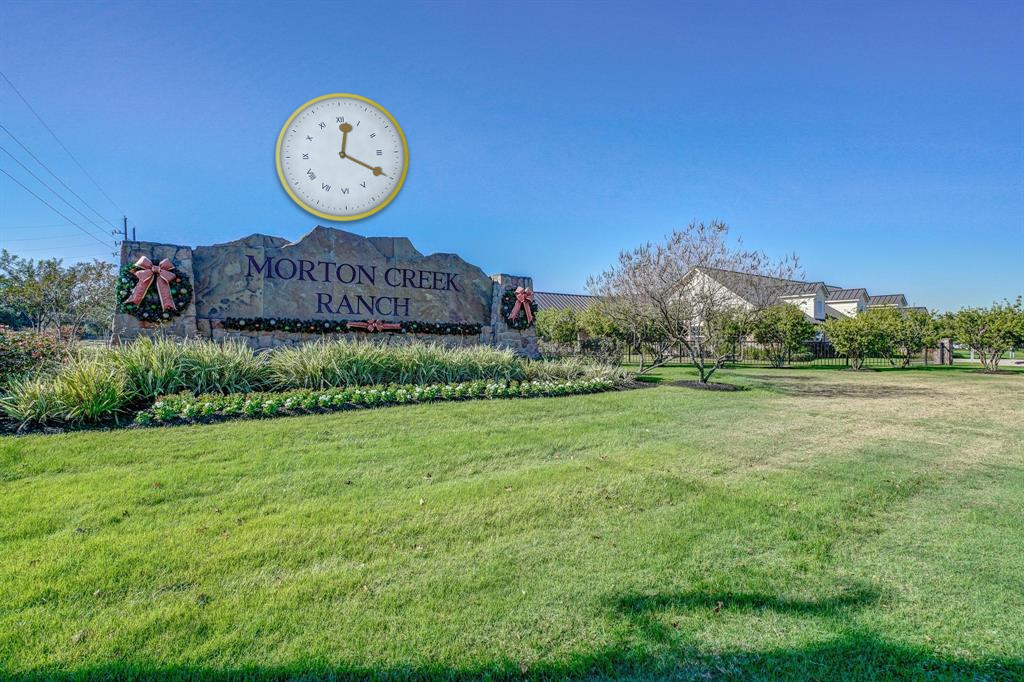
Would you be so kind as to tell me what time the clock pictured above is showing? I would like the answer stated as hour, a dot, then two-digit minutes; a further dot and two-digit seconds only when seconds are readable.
12.20
